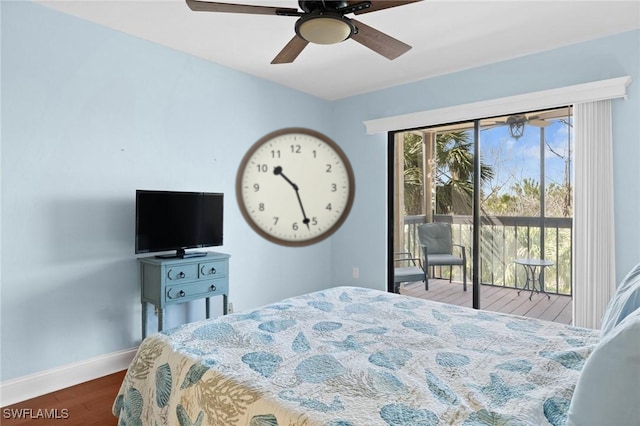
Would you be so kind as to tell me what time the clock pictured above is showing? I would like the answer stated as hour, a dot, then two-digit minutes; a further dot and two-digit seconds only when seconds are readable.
10.27
